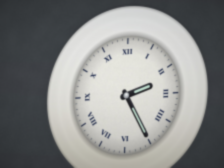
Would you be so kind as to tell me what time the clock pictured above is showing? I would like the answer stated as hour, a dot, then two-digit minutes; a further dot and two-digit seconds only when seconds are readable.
2.25
